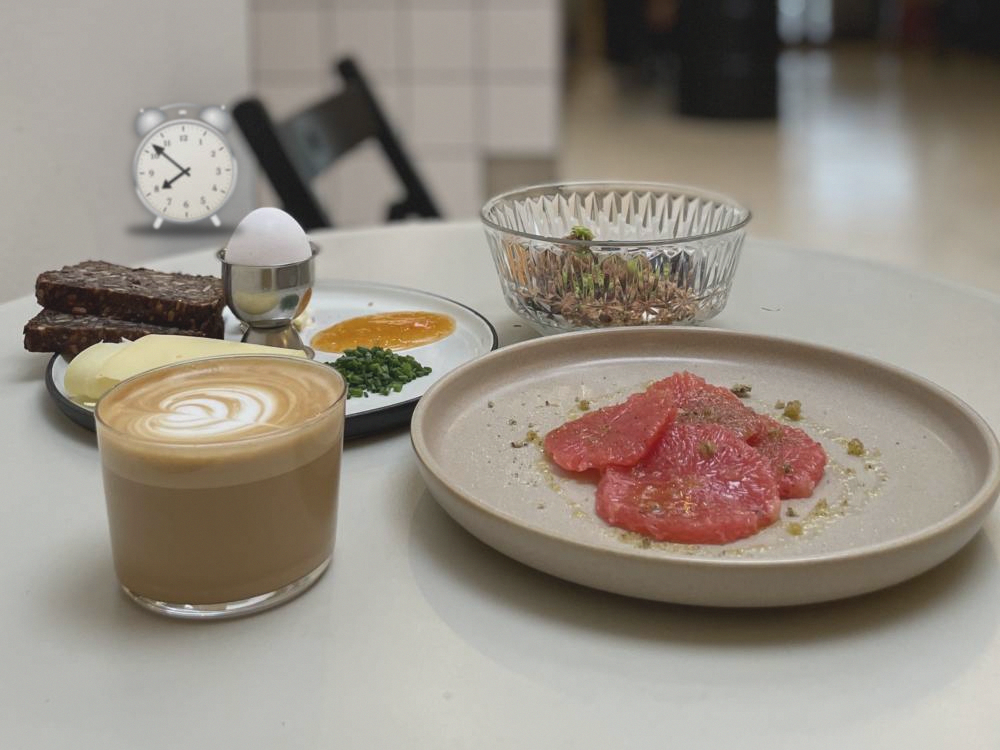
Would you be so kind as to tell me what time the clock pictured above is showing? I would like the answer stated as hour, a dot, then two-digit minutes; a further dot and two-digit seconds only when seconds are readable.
7.52
